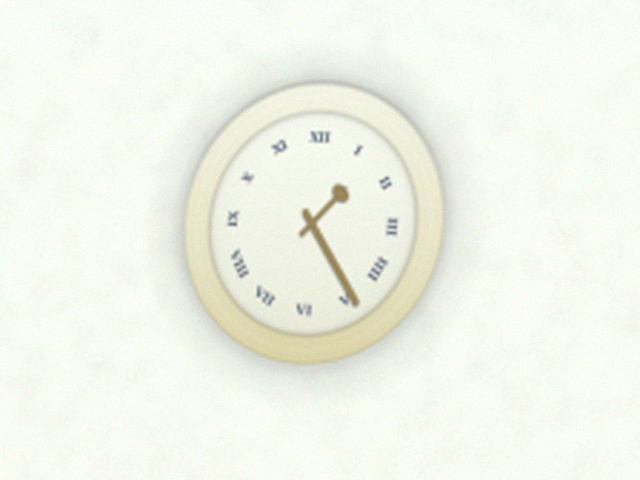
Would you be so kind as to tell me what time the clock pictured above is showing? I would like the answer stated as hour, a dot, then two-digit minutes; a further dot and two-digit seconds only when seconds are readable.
1.24
